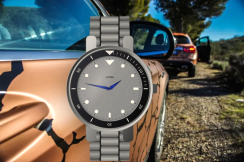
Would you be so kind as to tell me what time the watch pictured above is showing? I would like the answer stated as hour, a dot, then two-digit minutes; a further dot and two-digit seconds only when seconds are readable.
1.47
